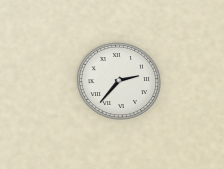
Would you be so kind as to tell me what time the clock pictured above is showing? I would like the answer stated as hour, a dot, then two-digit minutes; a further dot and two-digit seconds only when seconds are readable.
2.37
